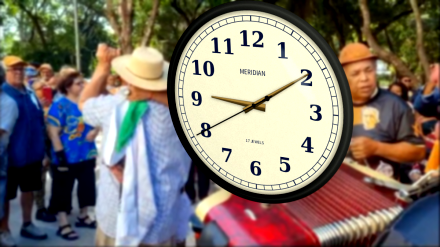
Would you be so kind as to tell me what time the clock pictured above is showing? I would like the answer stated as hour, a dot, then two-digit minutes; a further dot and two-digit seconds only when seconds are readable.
9.09.40
